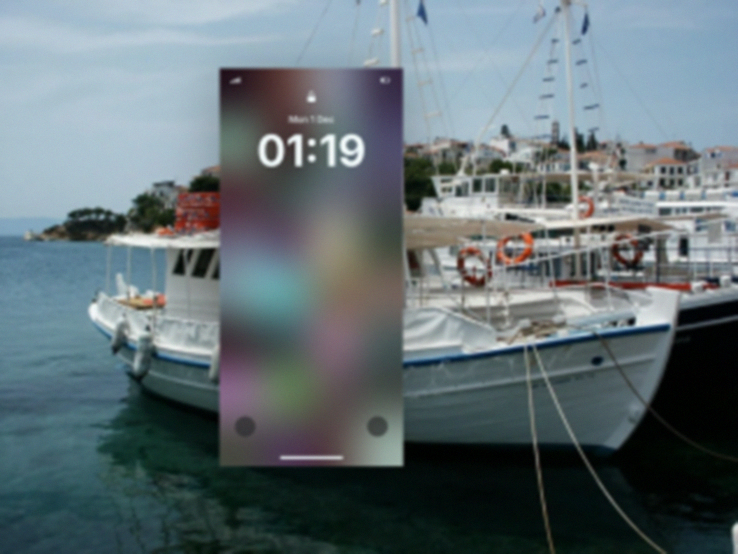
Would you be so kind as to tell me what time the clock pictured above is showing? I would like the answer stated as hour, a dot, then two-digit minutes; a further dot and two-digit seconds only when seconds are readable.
1.19
